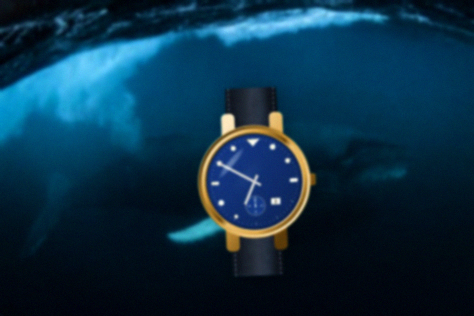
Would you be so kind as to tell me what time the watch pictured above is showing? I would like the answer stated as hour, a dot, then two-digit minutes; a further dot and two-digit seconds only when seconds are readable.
6.50
